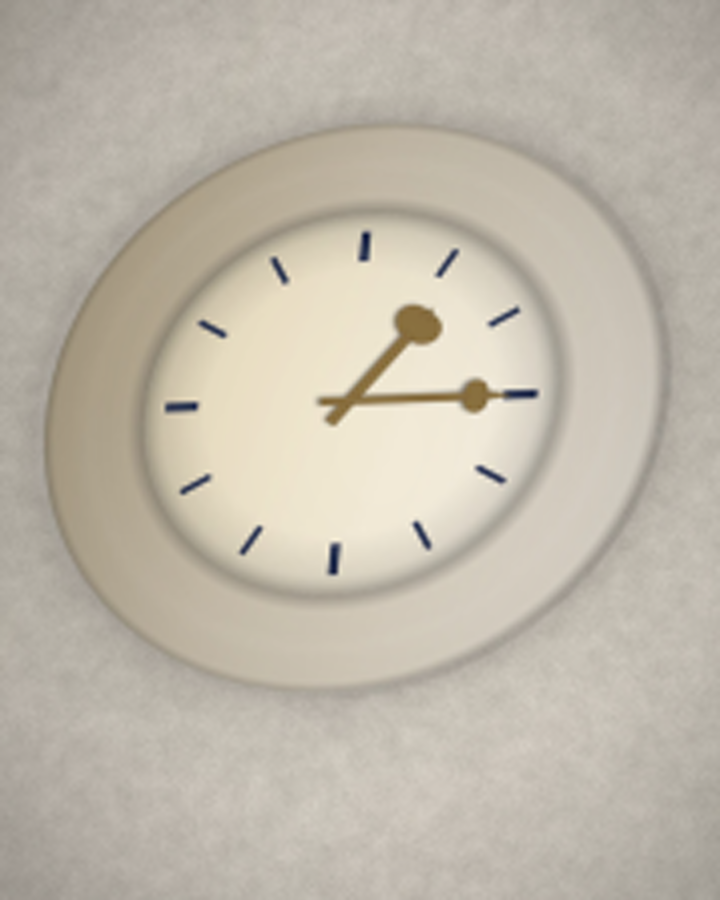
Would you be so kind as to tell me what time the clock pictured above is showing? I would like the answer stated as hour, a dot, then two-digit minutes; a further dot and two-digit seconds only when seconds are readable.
1.15
